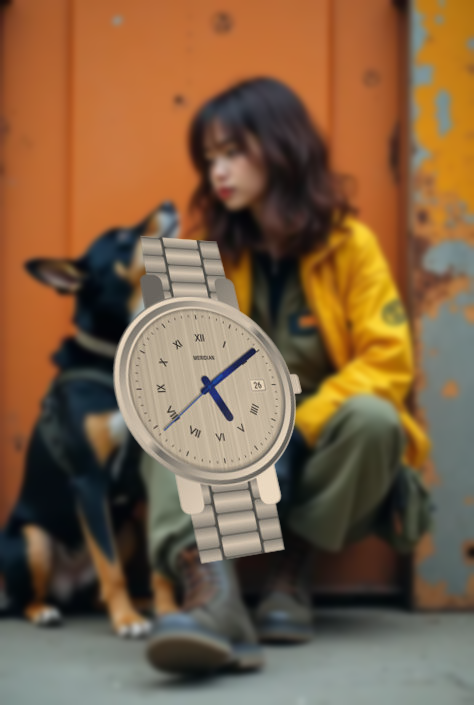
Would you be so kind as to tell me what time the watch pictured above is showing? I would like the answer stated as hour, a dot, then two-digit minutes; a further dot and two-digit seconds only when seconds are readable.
5.09.39
